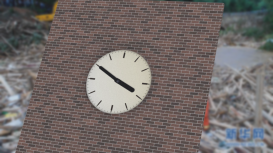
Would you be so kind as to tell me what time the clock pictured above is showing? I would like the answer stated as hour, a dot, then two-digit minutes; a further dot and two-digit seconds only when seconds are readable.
3.50
